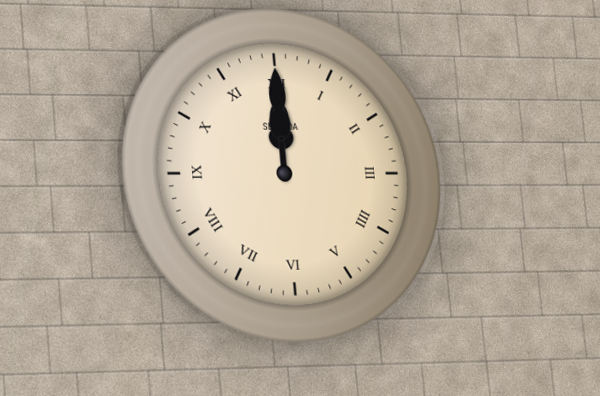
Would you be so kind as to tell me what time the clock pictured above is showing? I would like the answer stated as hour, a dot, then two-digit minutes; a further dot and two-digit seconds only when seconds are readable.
12.00
